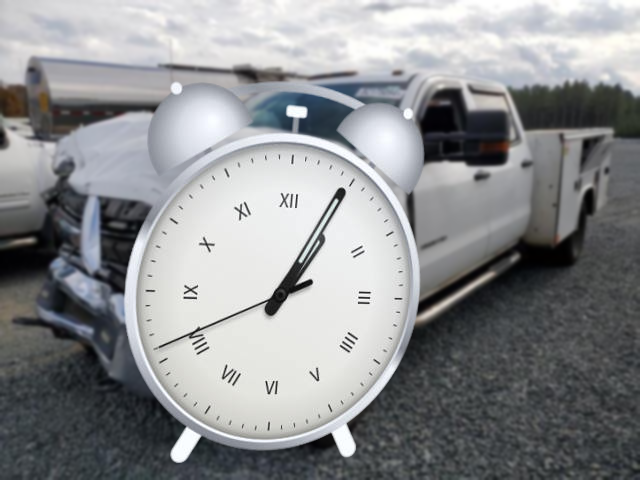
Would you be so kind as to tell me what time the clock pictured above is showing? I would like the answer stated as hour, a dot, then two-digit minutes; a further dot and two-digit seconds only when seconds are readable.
1.04.41
